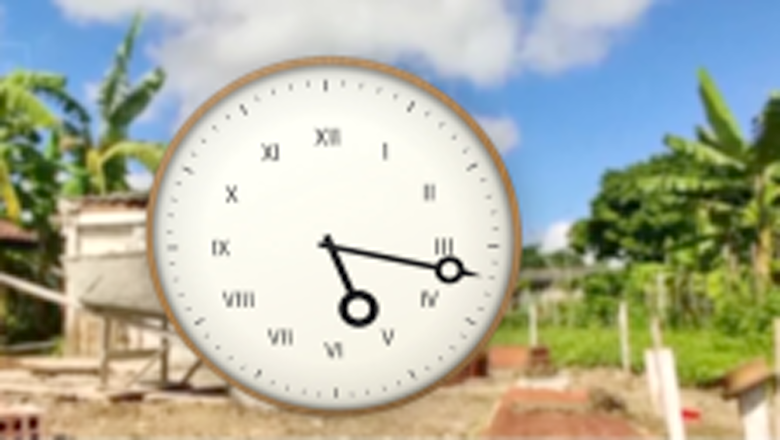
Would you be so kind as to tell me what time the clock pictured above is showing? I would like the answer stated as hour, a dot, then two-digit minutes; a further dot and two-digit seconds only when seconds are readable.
5.17
